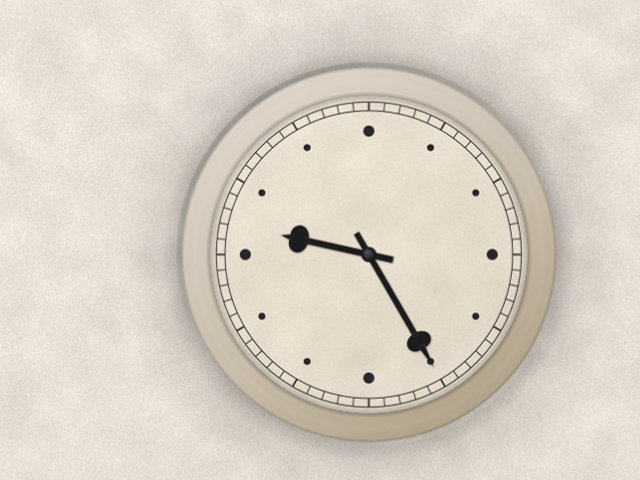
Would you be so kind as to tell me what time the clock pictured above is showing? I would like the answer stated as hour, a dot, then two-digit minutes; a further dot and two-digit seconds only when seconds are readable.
9.25
